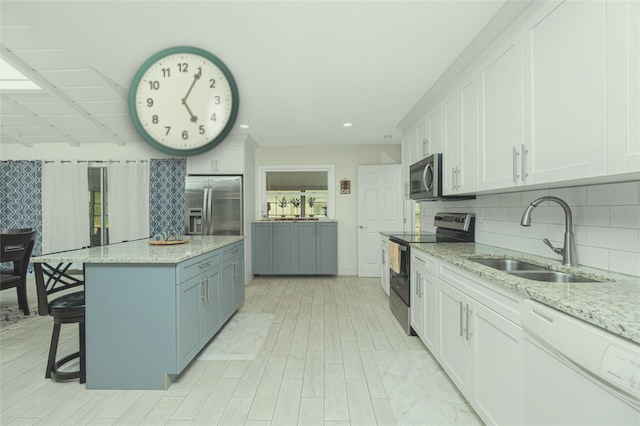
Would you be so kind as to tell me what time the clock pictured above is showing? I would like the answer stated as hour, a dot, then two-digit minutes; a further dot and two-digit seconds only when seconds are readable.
5.05
